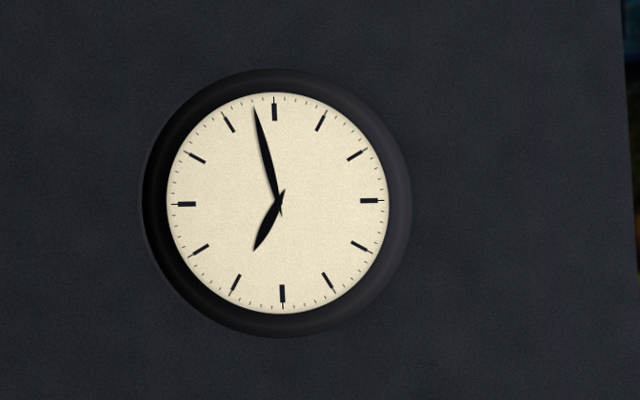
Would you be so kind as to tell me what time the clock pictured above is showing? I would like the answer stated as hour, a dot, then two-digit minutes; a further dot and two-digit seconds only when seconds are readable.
6.58
